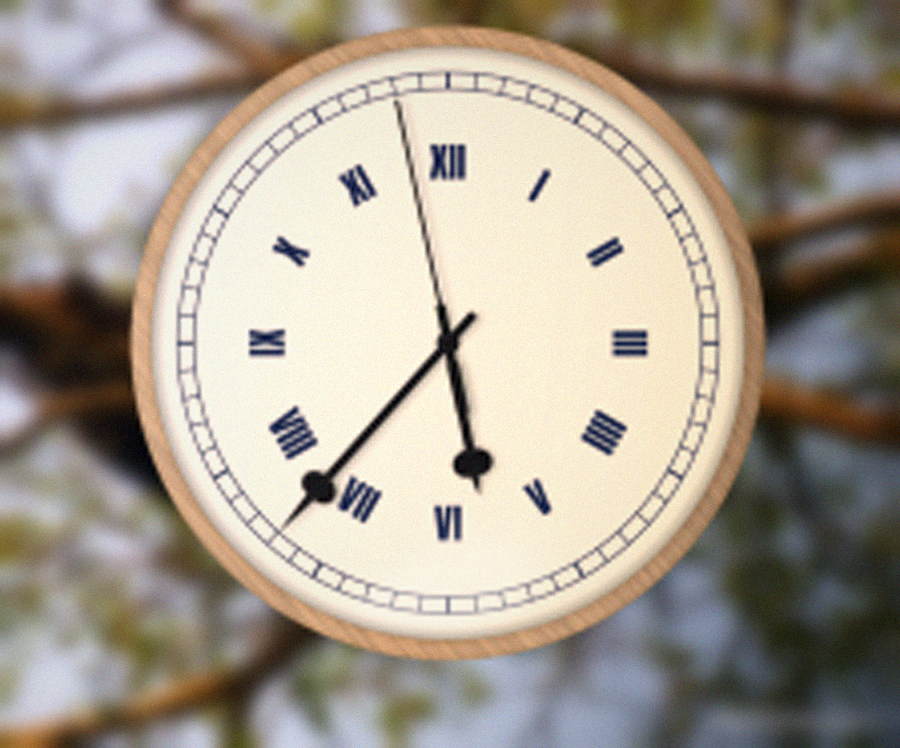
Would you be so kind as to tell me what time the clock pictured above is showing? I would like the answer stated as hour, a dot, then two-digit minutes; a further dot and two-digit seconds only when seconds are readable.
5.36.58
